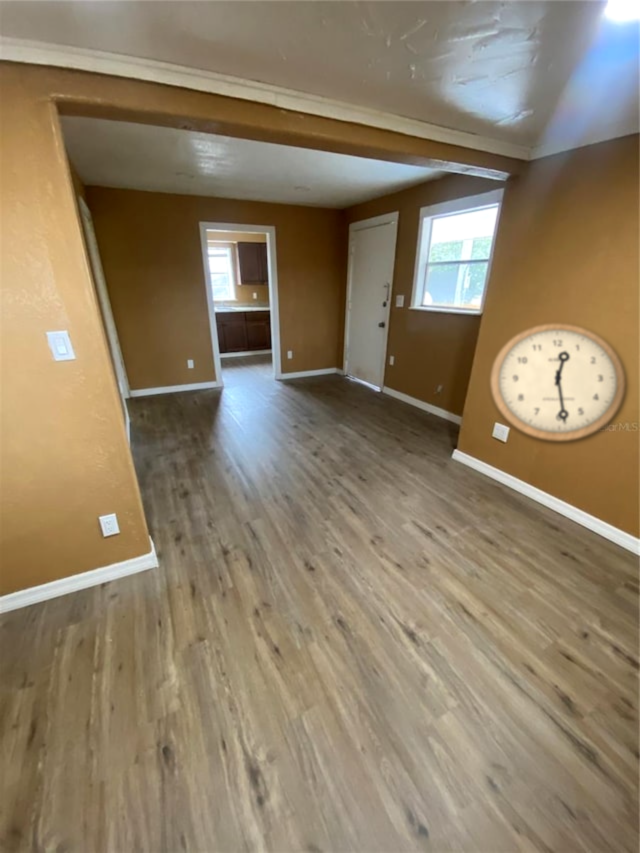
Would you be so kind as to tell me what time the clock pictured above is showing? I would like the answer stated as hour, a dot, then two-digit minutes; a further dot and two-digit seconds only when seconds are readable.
12.29
